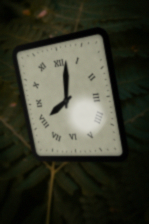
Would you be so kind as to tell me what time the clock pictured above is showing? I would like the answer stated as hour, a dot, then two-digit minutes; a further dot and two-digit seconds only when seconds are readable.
8.02
